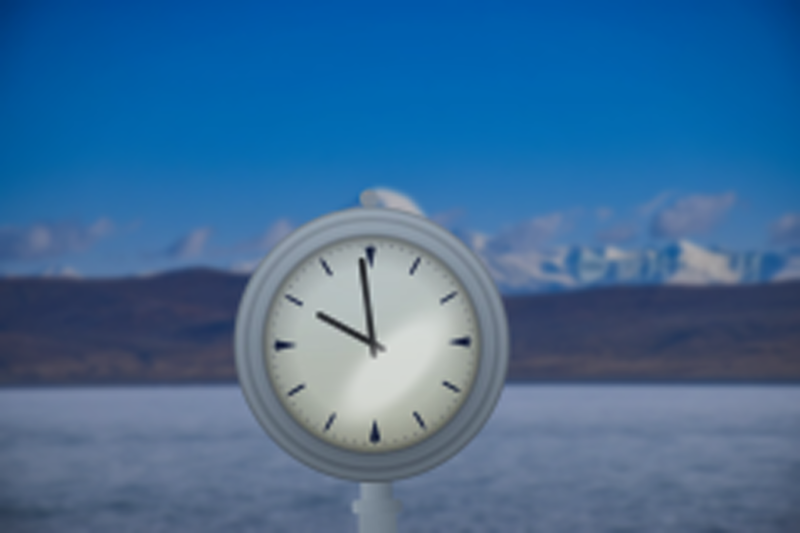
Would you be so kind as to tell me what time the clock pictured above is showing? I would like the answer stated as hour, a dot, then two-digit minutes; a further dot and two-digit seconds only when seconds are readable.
9.59
